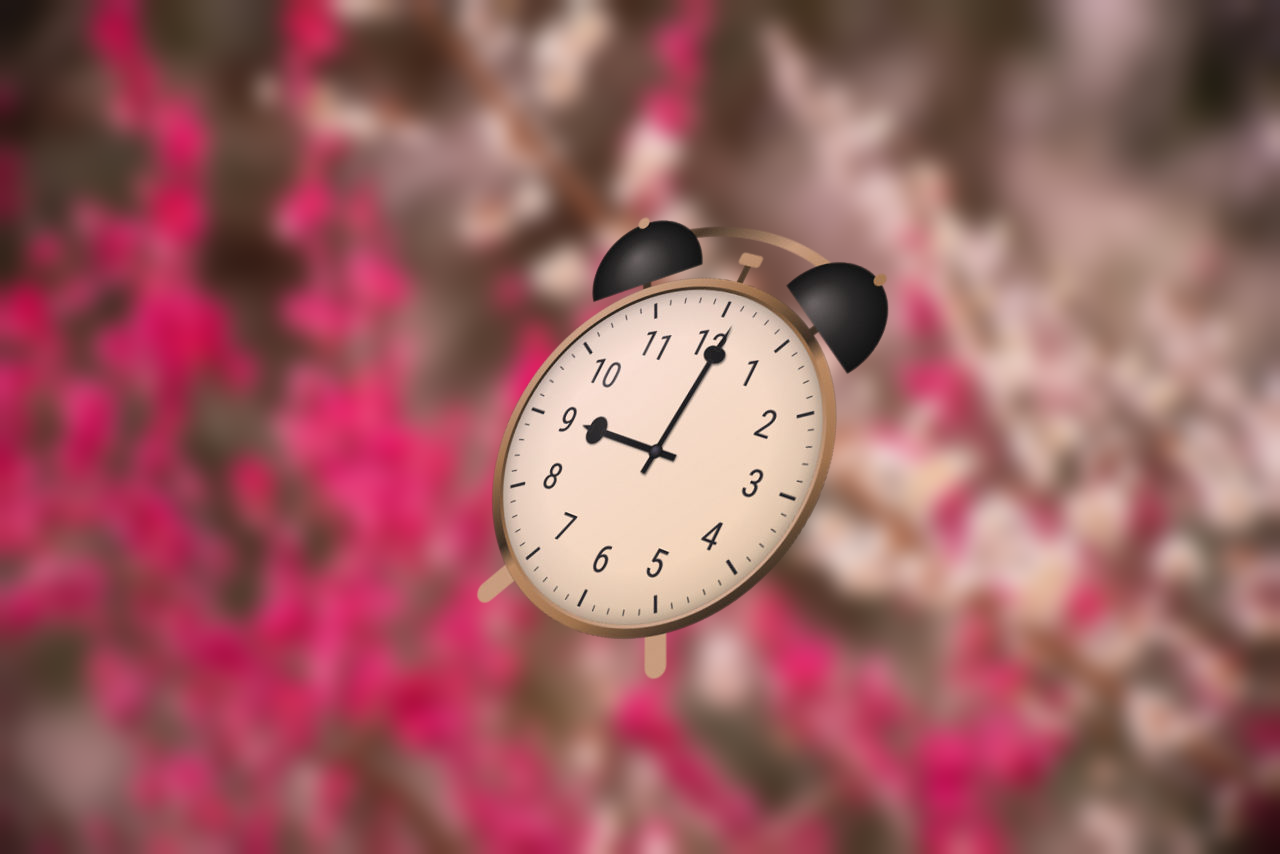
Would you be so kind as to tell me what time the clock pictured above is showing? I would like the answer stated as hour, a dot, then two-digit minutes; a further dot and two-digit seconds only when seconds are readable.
9.01
